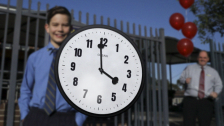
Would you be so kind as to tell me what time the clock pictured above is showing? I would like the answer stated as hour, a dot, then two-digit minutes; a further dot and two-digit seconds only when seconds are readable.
3.59
